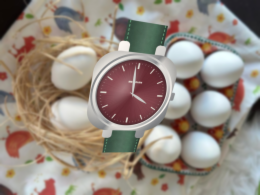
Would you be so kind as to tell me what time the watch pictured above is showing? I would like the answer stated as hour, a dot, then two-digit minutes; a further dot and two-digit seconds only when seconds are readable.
3.59
